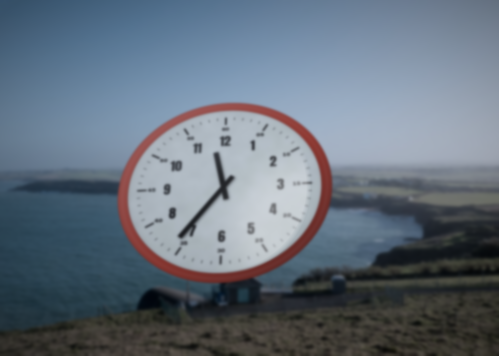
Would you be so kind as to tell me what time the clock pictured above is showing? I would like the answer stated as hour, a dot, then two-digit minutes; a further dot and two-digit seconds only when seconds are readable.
11.36
